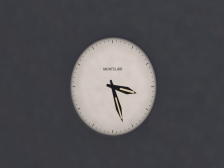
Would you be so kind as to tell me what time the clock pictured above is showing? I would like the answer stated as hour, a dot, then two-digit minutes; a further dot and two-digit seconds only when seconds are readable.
3.27
